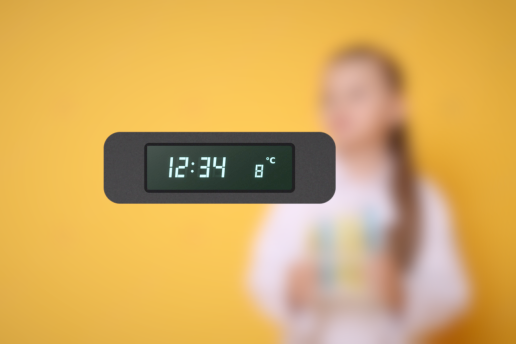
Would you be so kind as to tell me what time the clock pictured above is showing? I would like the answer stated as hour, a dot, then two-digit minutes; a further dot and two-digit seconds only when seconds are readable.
12.34
